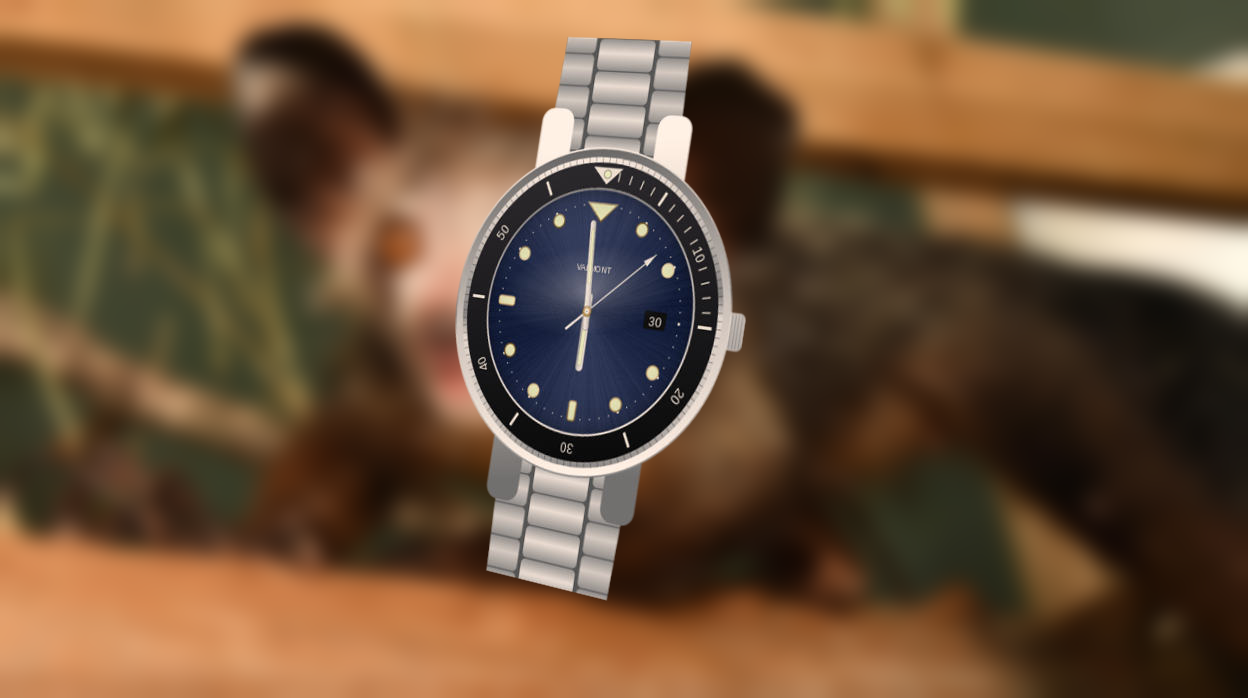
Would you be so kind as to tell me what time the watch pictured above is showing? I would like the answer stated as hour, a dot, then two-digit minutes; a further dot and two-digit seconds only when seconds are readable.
5.59.08
